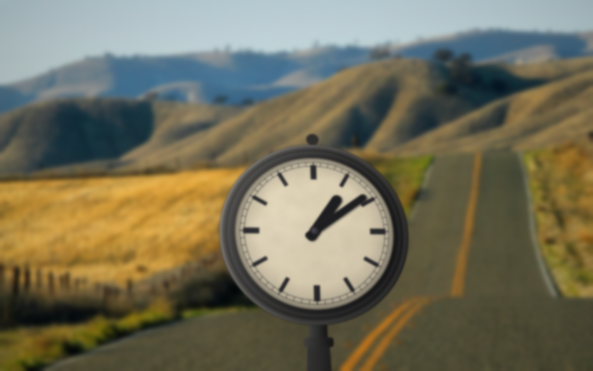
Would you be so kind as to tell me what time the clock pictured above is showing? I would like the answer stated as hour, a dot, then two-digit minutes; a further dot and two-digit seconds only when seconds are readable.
1.09
